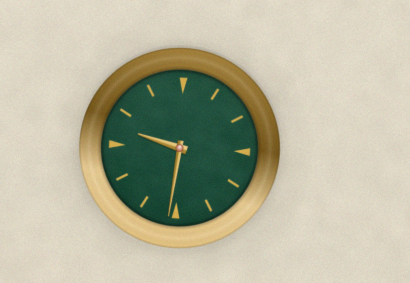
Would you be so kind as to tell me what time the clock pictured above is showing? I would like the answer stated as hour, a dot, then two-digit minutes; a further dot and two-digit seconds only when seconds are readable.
9.31
